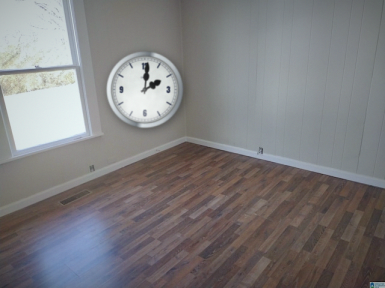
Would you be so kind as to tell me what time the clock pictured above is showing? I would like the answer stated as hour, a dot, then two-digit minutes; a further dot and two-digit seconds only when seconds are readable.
2.01
